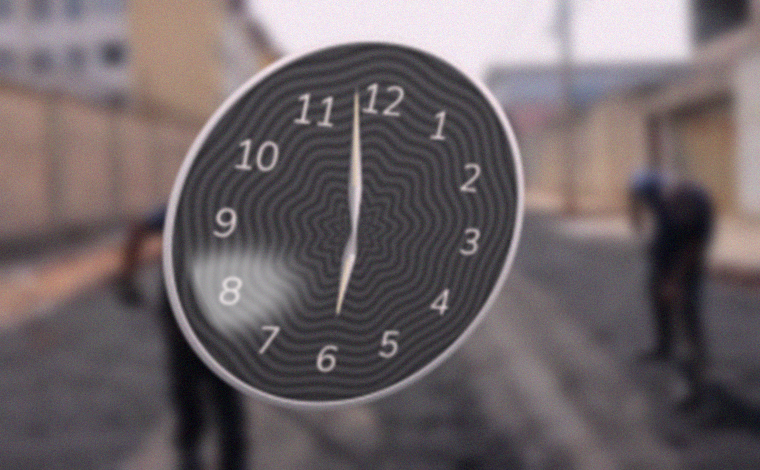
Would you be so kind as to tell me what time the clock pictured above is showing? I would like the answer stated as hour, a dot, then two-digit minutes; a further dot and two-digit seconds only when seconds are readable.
5.58
